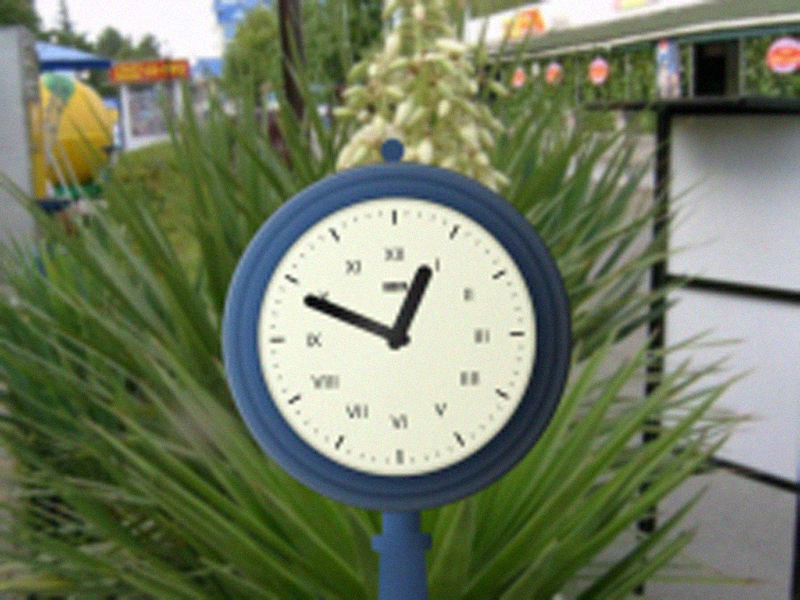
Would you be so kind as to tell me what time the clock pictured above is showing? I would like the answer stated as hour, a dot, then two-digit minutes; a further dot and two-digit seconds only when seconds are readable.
12.49
